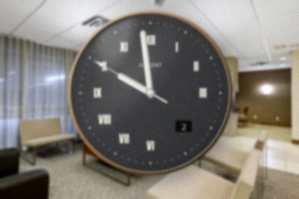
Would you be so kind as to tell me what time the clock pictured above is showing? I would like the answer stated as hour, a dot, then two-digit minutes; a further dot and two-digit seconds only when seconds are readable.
9.58.50
